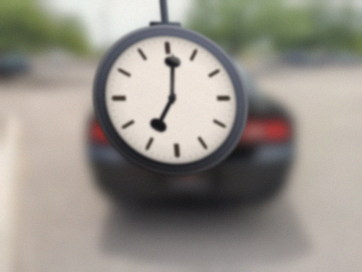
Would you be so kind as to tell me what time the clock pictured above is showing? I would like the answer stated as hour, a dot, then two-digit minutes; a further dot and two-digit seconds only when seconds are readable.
7.01
